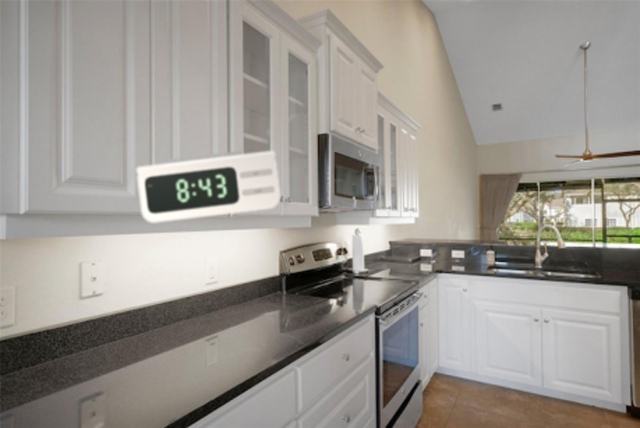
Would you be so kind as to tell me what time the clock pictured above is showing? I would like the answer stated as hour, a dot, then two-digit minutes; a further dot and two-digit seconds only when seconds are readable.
8.43
